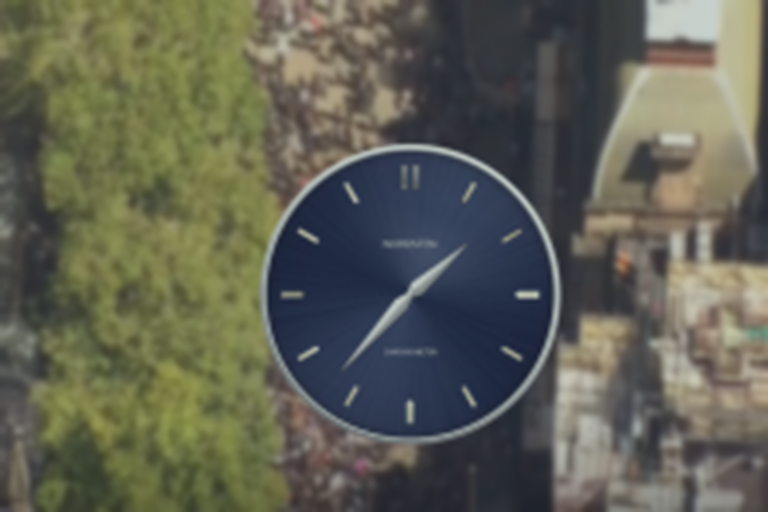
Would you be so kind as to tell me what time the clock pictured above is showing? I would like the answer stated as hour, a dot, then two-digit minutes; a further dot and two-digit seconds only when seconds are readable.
1.37
